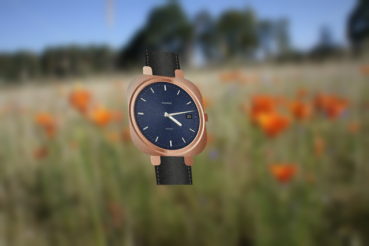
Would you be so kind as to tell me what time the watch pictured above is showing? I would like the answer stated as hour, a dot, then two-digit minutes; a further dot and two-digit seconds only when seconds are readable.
4.13
